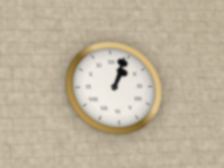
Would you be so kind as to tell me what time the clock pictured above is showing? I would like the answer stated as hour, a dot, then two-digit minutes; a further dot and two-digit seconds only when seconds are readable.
1.04
